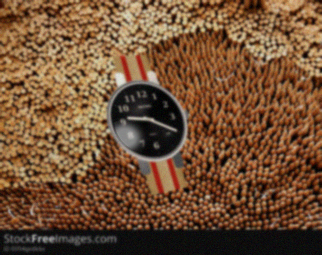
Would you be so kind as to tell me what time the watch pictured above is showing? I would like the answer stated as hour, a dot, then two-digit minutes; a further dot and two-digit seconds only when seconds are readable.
9.20
